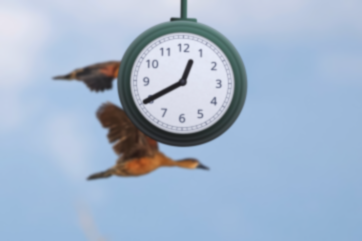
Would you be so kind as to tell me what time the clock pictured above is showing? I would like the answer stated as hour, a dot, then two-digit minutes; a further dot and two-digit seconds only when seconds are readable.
12.40
